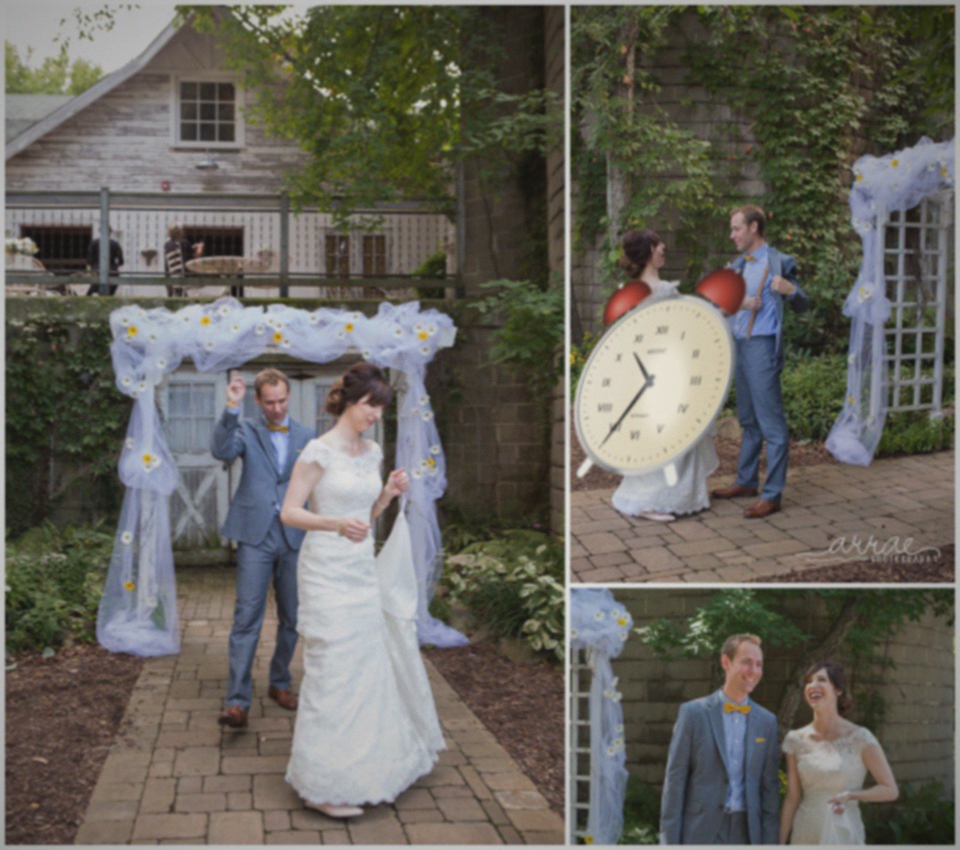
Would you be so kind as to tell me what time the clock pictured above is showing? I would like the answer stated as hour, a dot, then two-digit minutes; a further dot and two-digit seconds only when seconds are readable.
10.35
